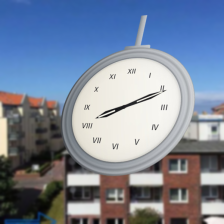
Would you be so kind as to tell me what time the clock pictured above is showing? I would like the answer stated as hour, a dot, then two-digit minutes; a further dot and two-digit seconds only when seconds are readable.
8.11
